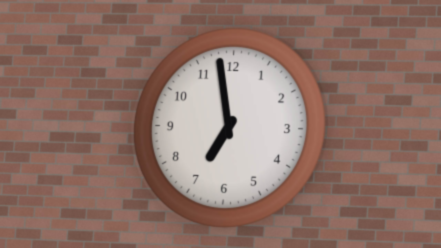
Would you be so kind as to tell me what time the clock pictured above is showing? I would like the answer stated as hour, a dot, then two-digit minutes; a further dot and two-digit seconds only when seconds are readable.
6.58
